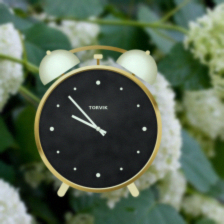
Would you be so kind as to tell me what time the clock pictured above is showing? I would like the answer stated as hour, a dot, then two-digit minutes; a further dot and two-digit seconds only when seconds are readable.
9.53
